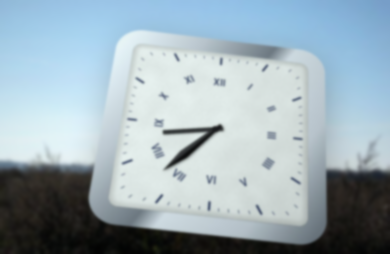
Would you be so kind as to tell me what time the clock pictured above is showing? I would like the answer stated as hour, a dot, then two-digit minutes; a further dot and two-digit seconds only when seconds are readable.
8.37
